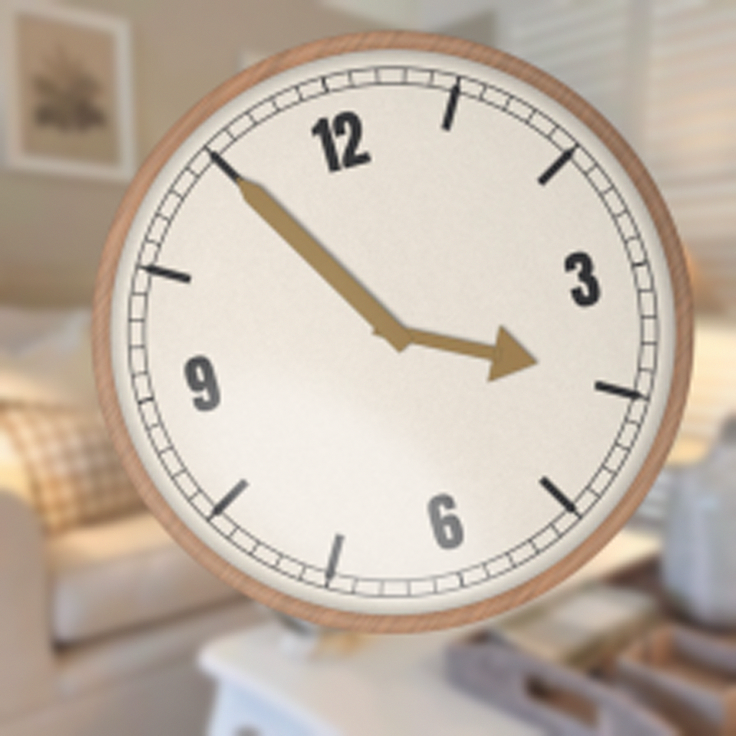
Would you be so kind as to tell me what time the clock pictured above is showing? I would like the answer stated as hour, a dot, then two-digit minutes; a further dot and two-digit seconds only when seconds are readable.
3.55
